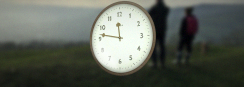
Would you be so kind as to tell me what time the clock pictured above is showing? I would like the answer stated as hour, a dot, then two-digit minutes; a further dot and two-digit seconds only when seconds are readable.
11.47
